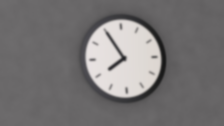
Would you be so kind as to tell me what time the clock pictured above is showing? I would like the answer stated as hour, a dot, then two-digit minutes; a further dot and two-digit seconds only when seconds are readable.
7.55
